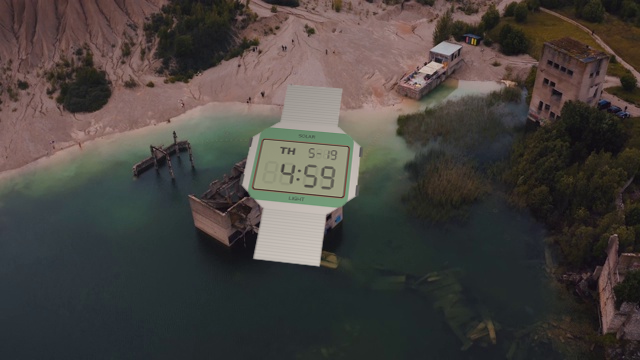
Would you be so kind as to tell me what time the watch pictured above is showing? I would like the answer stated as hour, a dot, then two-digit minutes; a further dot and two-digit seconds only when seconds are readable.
4.59
